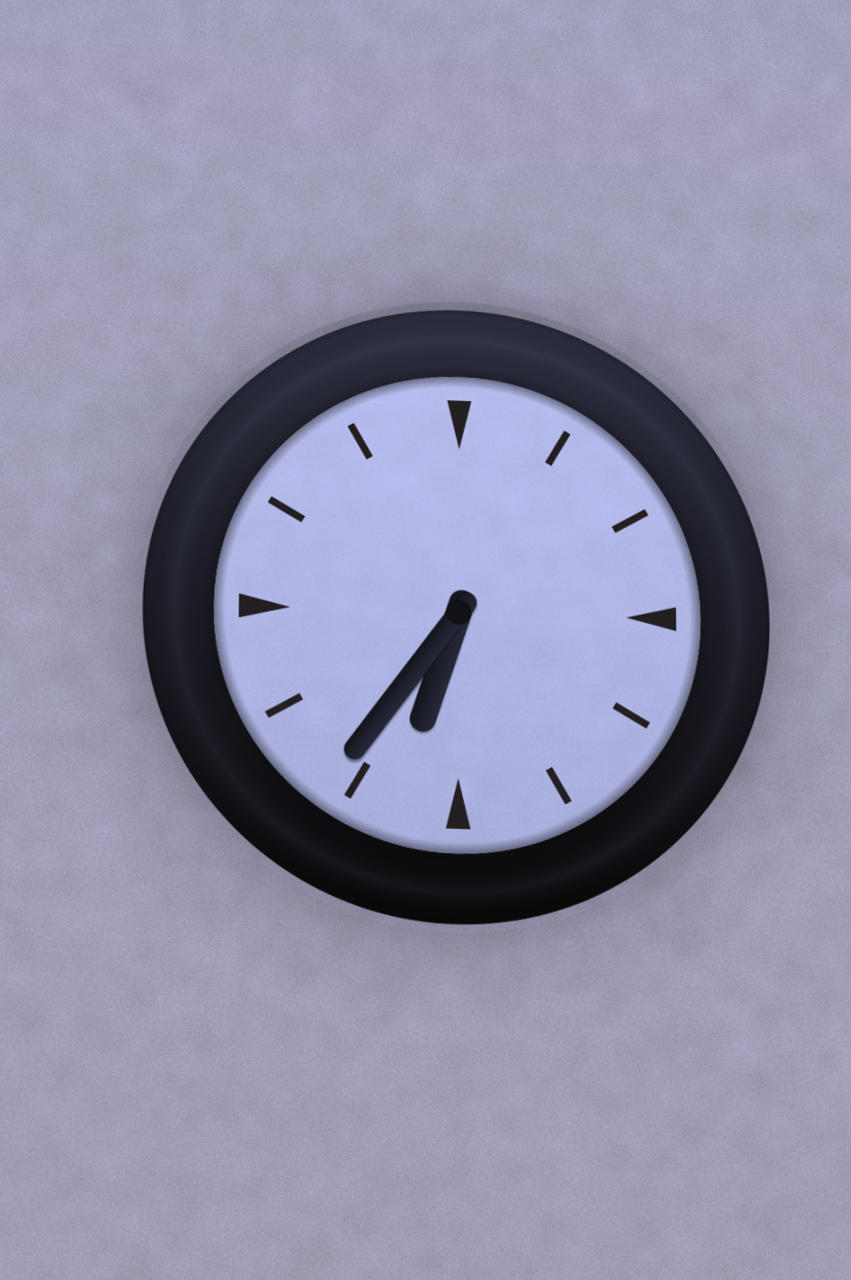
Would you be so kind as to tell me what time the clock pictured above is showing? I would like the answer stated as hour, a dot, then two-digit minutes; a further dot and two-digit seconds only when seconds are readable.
6.36
